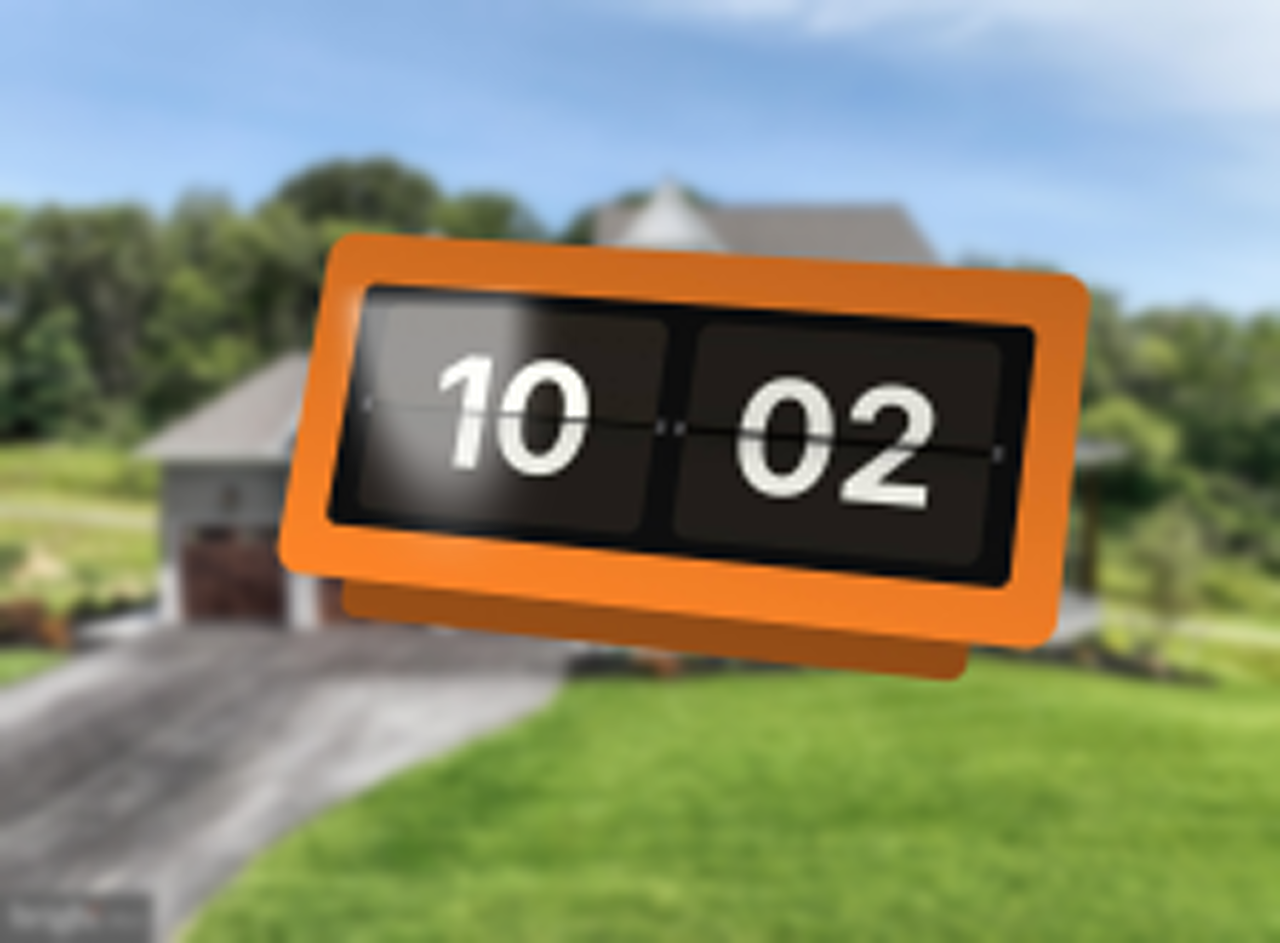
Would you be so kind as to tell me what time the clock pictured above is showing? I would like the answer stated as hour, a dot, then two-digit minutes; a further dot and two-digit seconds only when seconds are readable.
10.02
